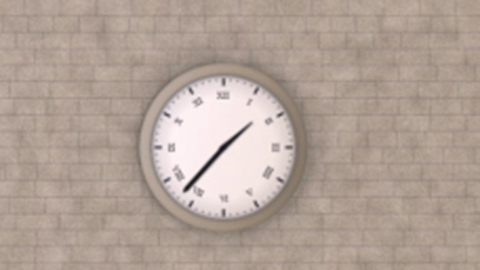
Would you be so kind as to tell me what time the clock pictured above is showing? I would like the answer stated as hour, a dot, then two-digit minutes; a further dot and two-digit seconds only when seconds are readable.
1.37
